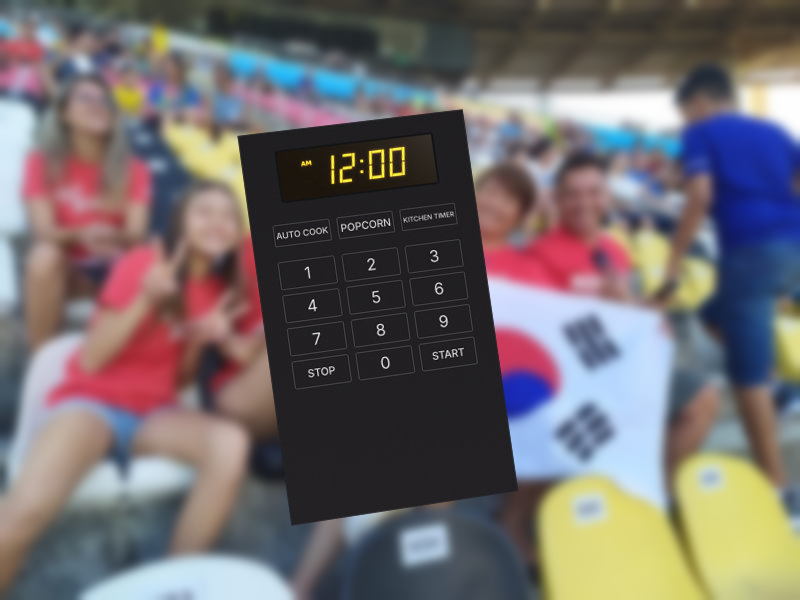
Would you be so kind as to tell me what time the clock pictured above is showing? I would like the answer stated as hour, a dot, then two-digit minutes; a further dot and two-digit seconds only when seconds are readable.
12.00
